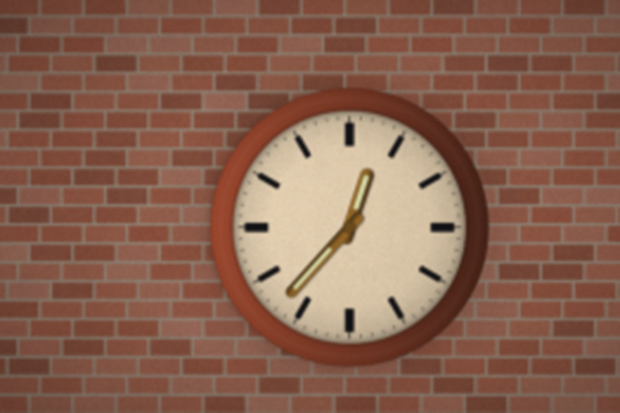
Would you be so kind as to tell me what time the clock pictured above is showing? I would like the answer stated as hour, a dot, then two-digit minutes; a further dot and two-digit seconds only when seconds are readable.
12.37
